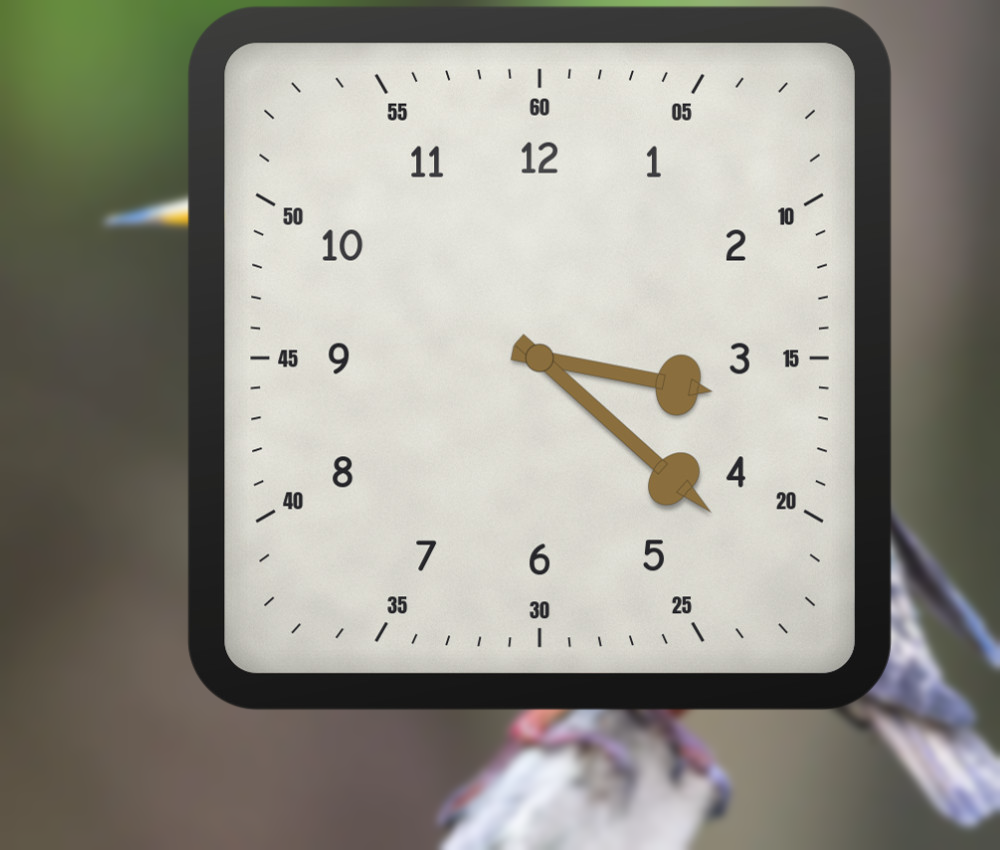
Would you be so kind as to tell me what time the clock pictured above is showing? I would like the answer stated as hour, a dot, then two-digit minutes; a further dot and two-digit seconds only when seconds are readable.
3.22
